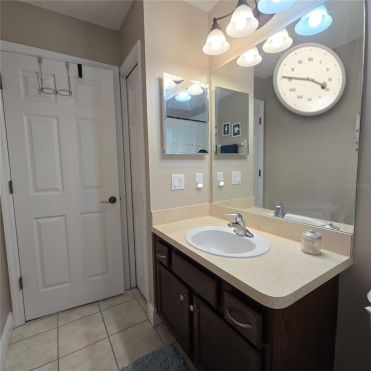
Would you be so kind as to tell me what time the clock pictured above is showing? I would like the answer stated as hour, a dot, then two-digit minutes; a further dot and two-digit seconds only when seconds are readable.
3.46
